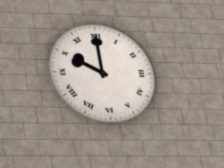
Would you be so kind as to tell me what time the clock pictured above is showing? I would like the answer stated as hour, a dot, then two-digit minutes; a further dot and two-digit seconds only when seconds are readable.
10.00
